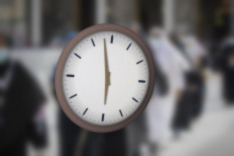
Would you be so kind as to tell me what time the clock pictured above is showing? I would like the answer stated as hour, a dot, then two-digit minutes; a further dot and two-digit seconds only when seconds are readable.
5.58
